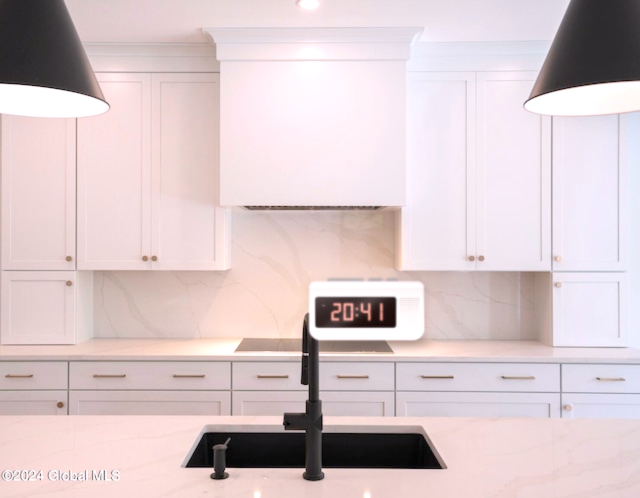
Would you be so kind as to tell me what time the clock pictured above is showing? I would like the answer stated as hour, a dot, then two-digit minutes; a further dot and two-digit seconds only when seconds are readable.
20.41
